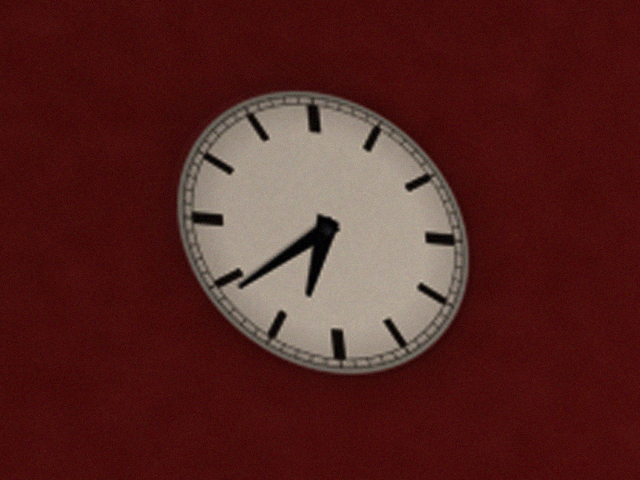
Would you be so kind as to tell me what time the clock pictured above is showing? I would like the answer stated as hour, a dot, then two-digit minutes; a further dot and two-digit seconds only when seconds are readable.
6.39
